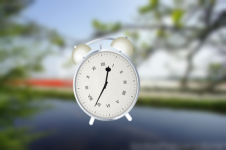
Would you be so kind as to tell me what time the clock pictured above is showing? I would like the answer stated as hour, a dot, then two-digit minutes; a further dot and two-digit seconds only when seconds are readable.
12.36
